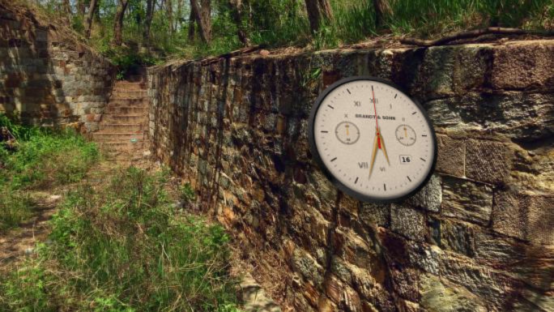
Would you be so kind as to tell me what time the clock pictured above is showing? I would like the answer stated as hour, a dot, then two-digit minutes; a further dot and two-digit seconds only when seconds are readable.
5.33
